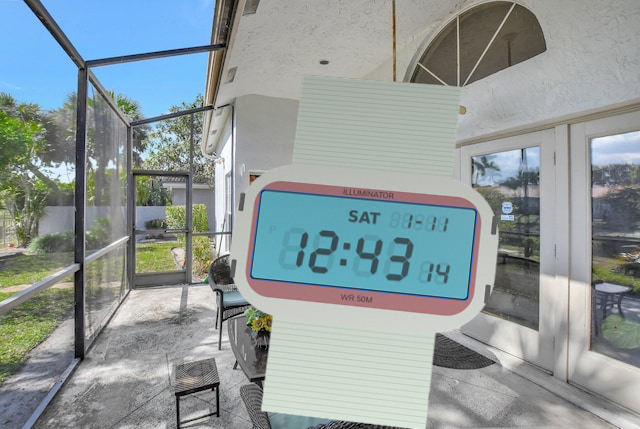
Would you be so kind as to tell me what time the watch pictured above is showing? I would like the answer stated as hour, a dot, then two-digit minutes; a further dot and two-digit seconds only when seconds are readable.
12.43.14
